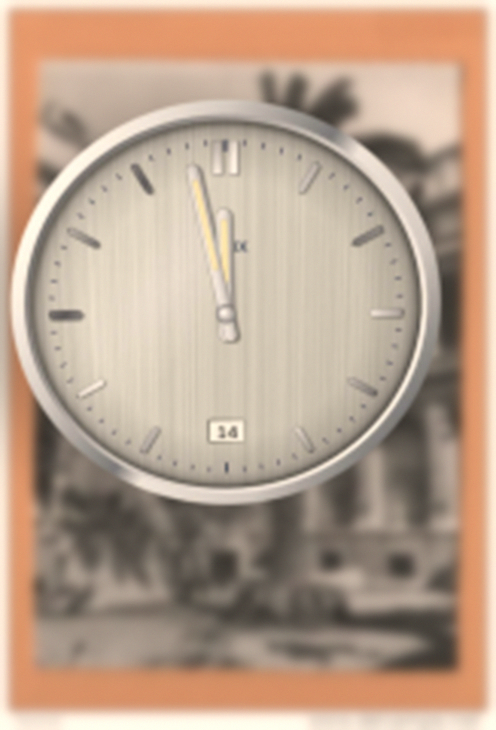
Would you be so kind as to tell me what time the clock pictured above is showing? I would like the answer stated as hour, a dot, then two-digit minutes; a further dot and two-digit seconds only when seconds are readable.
11.58
